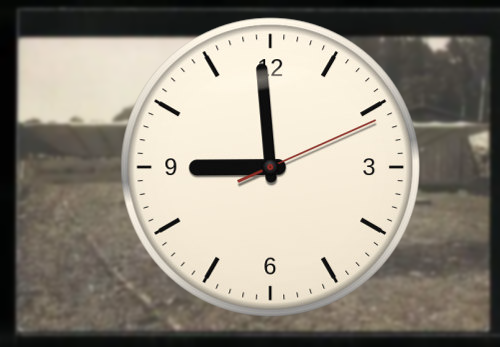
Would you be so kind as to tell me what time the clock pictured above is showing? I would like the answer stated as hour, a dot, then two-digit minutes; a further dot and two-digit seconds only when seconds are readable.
8.59.11
